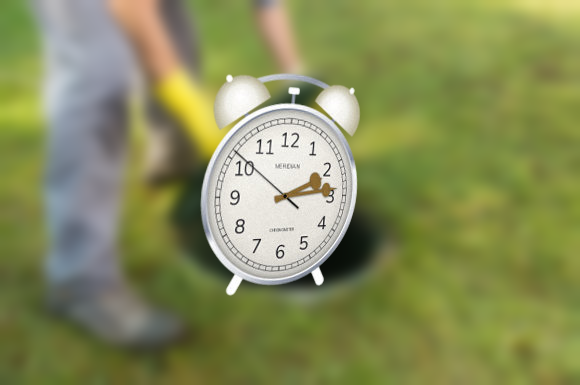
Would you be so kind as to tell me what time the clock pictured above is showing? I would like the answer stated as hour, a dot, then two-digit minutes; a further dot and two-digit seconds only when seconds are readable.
2.13.51
